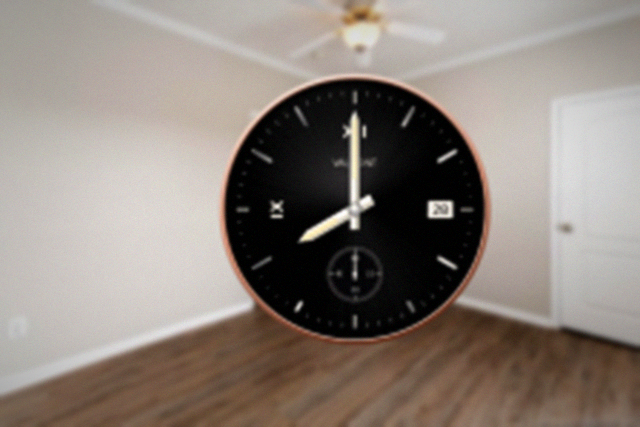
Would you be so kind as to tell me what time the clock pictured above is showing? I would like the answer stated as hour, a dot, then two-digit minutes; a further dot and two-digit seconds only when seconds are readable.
8.00
